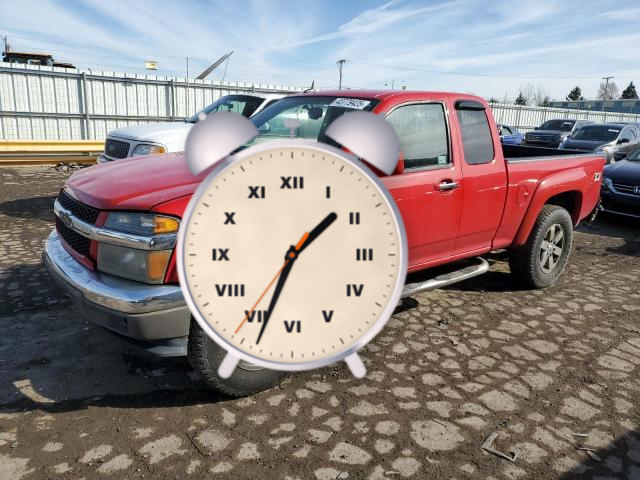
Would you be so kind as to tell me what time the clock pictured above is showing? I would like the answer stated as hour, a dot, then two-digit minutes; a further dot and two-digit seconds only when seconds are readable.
1.33.36
